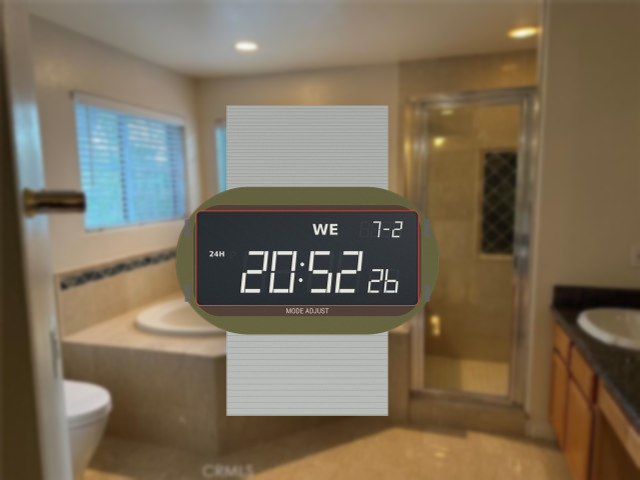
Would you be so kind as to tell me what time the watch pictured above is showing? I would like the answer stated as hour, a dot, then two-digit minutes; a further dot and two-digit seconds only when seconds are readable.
20.52.26
